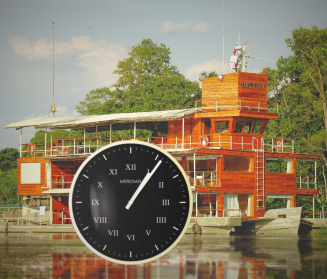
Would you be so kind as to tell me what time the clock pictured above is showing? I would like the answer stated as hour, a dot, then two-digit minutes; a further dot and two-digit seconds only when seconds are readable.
1.06
